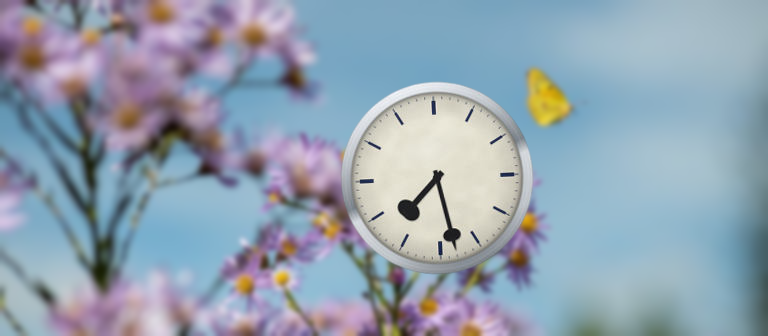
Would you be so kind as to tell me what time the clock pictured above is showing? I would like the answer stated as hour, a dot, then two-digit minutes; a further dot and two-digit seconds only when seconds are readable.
7.28
